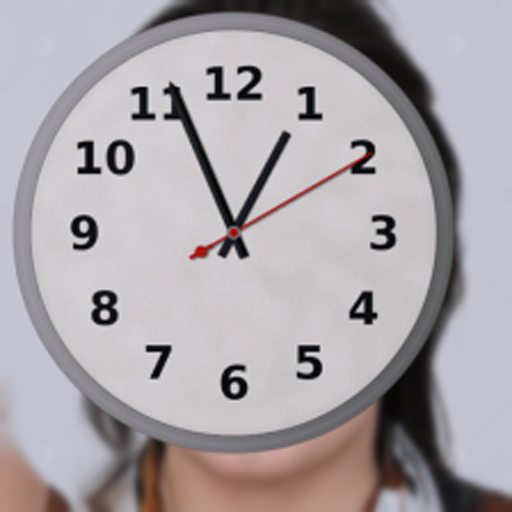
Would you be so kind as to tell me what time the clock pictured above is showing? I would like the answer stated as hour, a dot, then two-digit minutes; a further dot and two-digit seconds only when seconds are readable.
12.56.10
